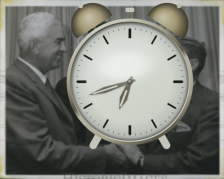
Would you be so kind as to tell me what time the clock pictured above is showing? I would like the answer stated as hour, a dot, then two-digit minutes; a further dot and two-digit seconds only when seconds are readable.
6.42
